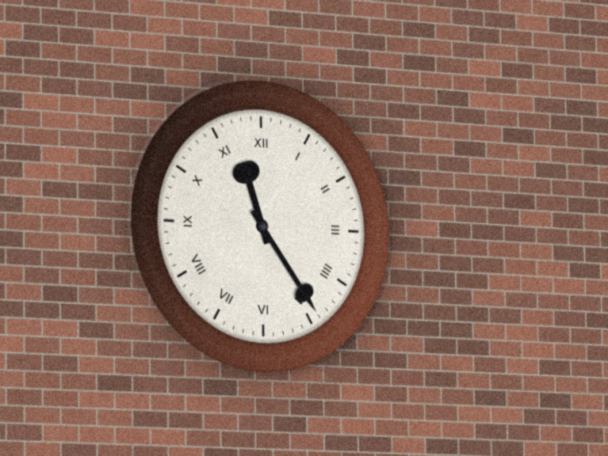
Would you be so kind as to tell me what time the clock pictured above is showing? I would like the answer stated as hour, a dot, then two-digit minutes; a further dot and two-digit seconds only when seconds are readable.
11.24
